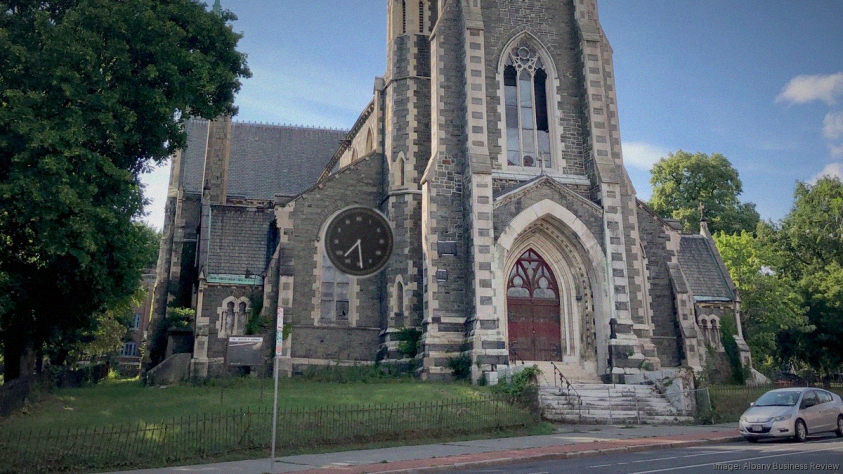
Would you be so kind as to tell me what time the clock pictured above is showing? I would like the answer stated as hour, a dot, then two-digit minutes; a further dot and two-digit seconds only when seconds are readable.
7.29
